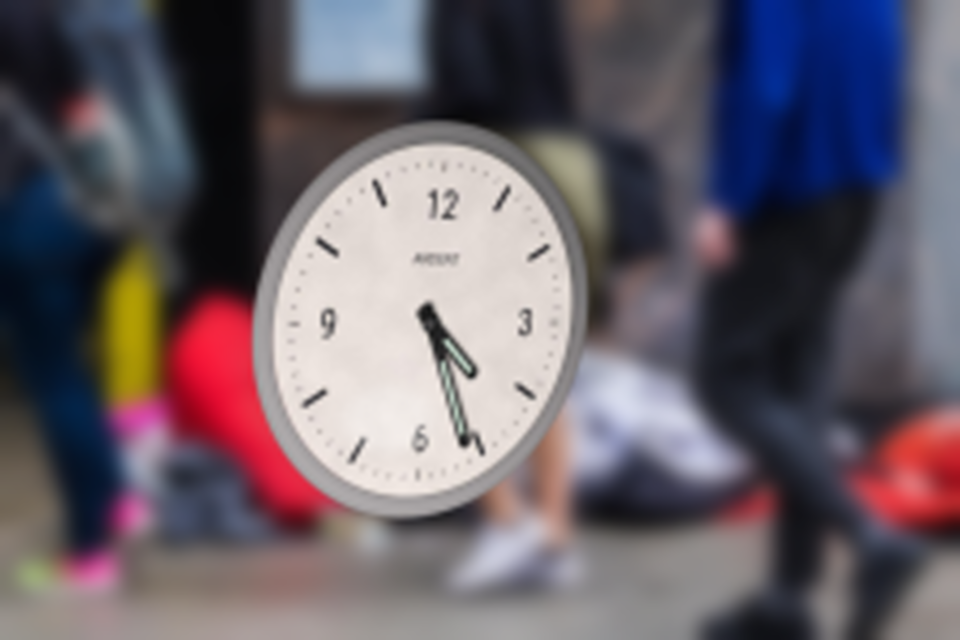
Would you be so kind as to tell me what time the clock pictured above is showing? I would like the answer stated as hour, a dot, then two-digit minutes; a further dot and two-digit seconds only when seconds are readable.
4.26
